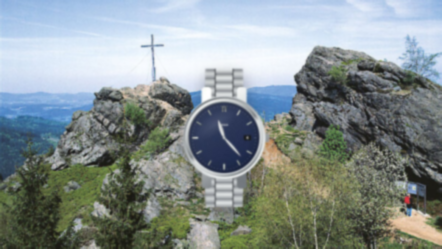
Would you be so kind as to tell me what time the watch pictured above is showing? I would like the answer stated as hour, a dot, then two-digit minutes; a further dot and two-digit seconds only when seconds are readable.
11.23
